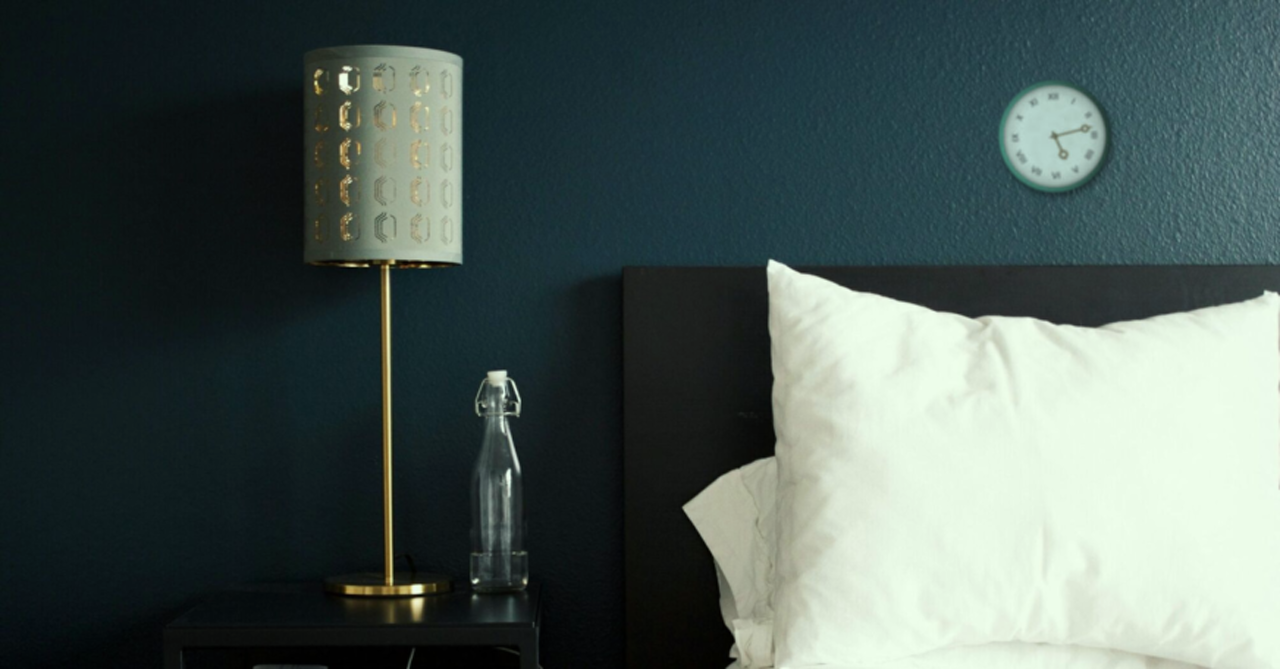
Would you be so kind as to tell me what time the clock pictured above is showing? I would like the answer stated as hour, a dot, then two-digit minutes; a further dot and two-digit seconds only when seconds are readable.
5.13
